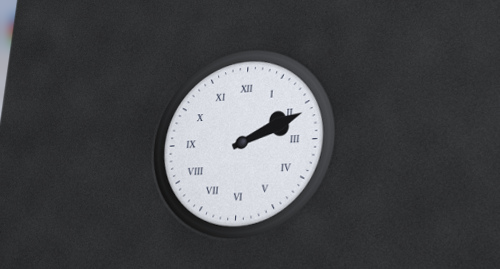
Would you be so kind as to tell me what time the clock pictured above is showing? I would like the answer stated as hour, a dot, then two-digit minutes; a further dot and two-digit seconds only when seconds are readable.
2.11
